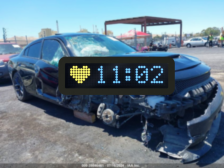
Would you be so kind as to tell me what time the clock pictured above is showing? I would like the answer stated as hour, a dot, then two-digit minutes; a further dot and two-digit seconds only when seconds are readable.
11.02
